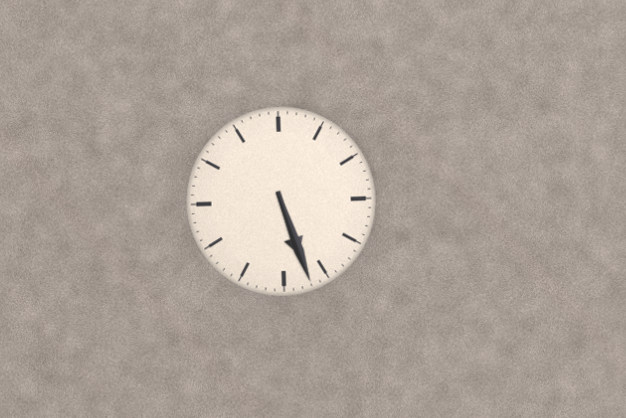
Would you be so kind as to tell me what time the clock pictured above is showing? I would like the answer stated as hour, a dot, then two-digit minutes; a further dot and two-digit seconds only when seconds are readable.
5.27
